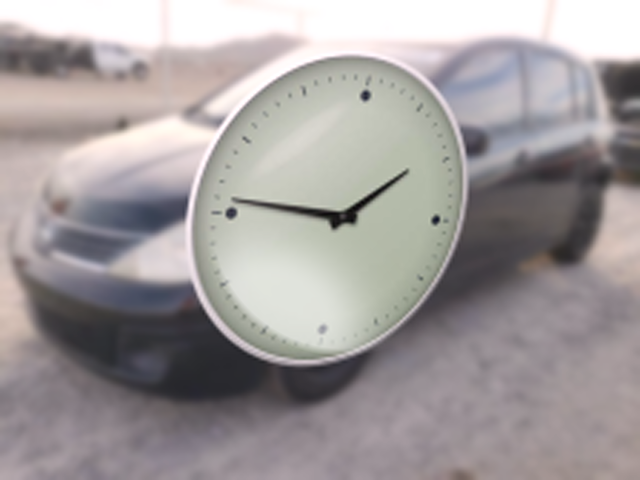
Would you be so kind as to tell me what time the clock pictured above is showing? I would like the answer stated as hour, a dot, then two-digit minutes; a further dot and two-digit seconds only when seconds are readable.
1.46
